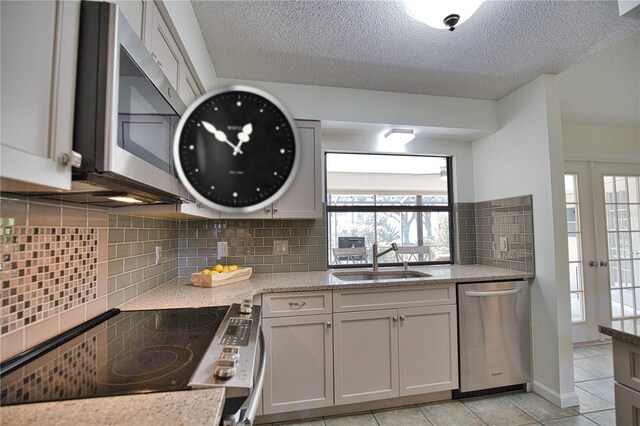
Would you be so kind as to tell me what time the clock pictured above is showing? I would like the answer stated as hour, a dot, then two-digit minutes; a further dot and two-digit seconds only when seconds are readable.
12.51
